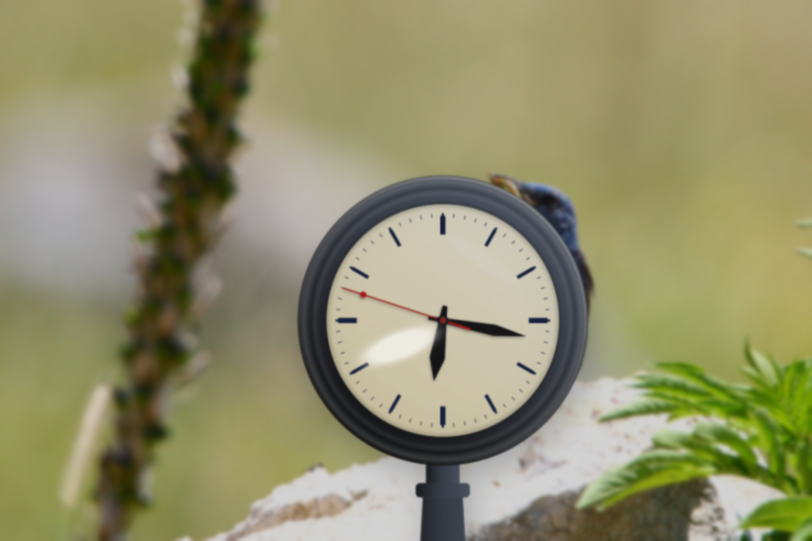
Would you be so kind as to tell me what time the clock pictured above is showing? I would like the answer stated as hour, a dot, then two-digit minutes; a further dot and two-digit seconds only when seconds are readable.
6.16.48
